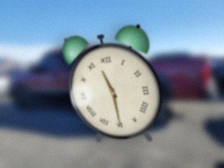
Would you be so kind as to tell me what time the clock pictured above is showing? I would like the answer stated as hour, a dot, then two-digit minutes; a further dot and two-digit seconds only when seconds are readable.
11.30
